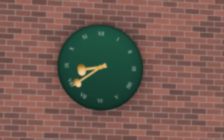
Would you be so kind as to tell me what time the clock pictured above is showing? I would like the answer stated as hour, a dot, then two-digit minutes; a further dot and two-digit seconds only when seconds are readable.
8.39
